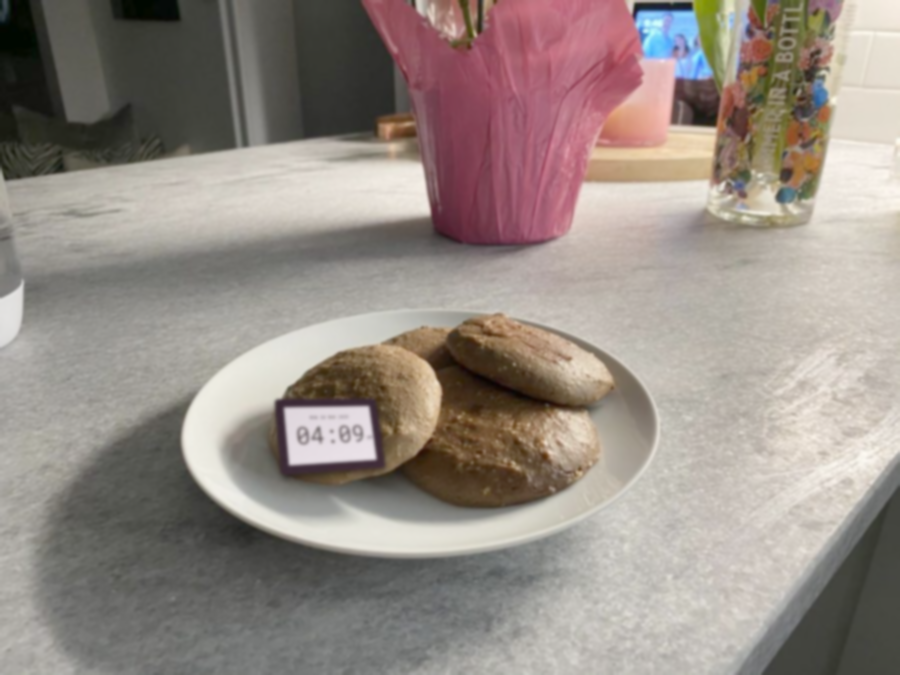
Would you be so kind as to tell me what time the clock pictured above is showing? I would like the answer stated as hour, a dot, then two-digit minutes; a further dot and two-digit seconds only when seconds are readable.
4.09
